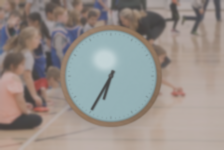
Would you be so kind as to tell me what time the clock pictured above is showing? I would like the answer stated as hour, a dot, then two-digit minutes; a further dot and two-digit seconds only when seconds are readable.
6.35
